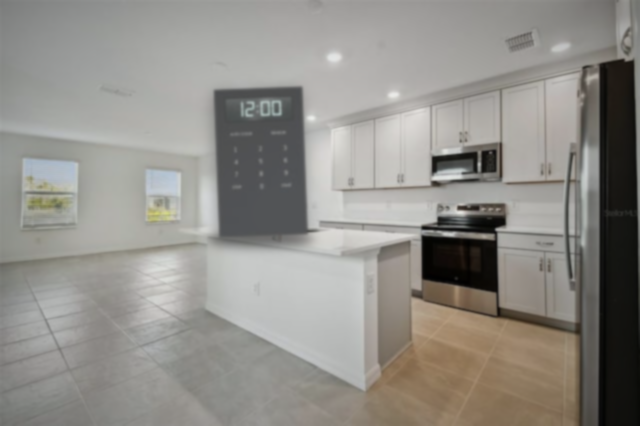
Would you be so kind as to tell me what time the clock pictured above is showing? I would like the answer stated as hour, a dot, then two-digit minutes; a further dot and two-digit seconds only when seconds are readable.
12.00
